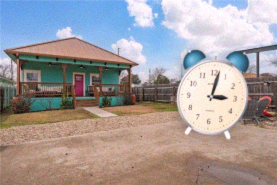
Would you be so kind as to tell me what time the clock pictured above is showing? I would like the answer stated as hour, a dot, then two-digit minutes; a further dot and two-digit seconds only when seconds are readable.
3.02
